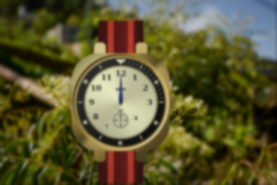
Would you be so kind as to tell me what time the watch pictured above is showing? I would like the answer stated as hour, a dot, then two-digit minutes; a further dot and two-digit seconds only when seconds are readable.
12.00
